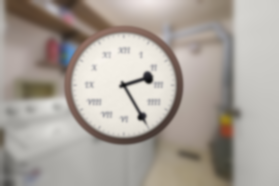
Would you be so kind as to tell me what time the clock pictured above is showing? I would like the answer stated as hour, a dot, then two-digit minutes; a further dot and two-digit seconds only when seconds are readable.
2.25
